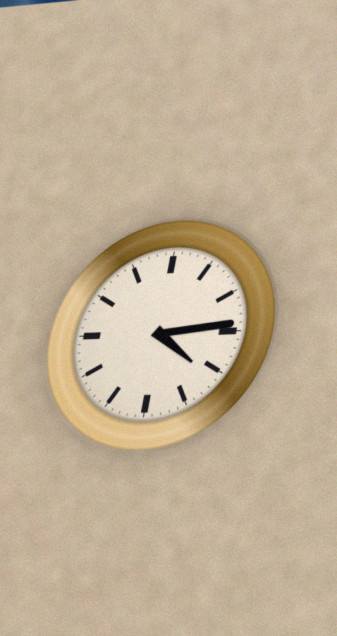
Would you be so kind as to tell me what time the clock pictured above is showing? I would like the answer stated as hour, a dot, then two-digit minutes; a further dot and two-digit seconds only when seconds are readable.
4.14
